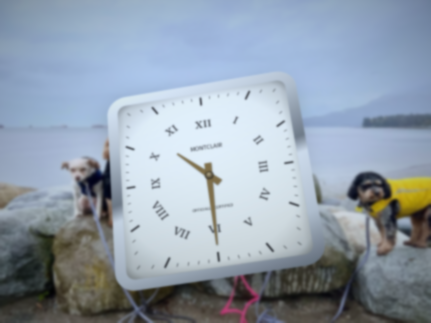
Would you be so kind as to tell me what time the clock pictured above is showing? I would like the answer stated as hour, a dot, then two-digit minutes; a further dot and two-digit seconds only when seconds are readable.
10.30
